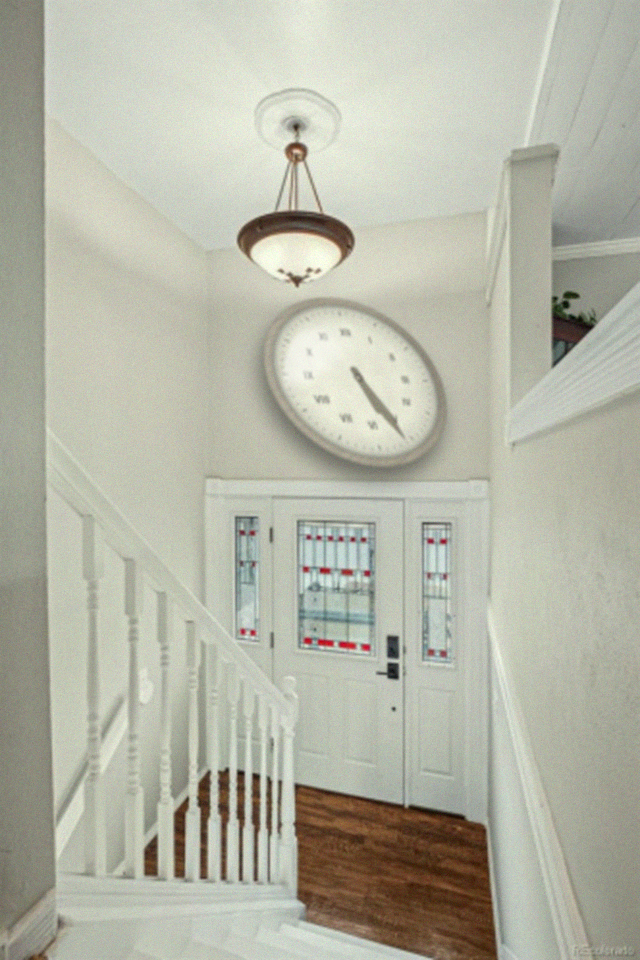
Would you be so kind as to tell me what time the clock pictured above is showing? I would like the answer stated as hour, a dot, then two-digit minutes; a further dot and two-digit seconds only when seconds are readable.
5.26
